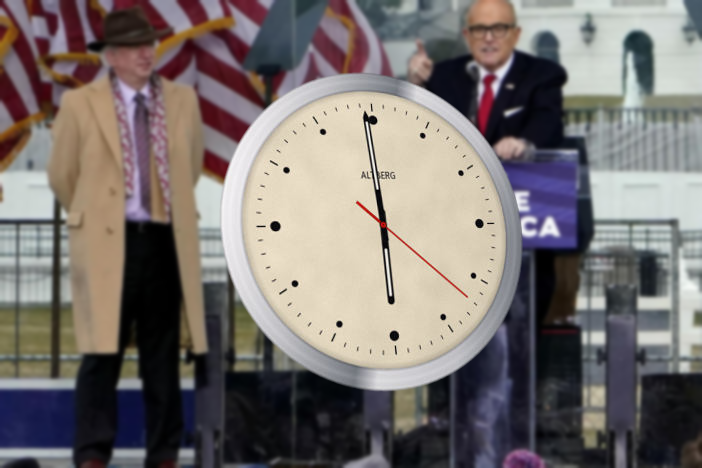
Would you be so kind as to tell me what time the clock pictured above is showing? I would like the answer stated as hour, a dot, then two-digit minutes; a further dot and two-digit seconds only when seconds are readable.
5.59.22
